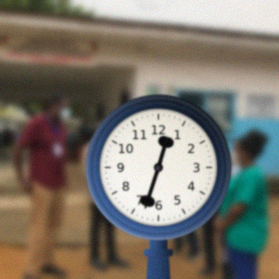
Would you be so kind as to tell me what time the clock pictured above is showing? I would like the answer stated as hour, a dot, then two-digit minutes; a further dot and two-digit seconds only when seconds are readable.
12.33
